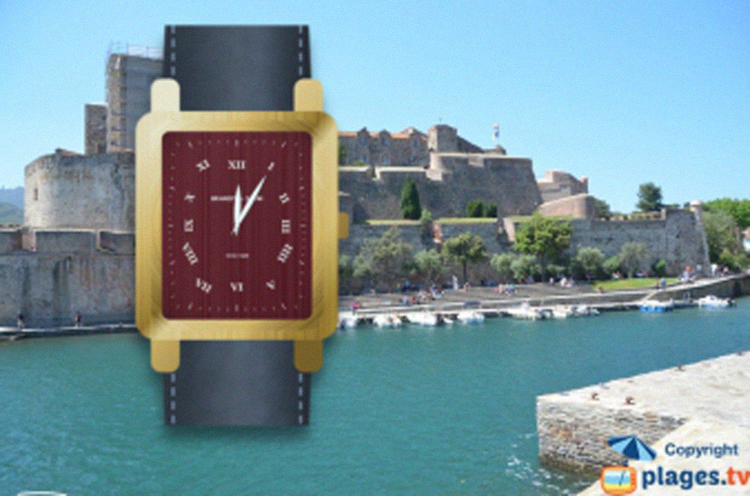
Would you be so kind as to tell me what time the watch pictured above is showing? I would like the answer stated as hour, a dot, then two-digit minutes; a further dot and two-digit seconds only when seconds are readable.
12.05
